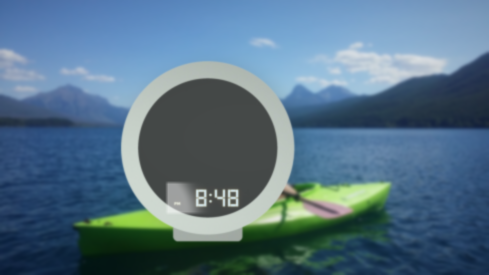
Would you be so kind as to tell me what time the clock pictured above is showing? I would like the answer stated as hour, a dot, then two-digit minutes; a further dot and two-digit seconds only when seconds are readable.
8.48
